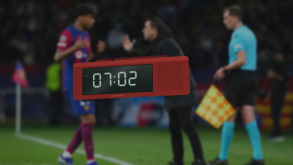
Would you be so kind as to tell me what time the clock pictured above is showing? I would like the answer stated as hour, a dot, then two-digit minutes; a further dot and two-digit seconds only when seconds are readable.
7.02
